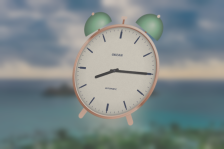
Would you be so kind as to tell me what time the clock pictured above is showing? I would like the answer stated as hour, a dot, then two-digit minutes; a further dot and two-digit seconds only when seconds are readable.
8.15
